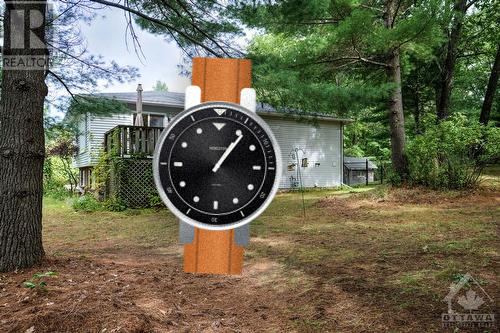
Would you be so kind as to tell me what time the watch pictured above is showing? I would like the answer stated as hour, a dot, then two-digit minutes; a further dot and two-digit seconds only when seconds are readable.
1.06
